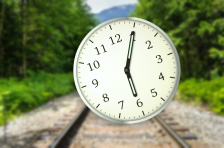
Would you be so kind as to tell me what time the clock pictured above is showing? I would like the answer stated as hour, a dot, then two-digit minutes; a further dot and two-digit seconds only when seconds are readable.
6.05
